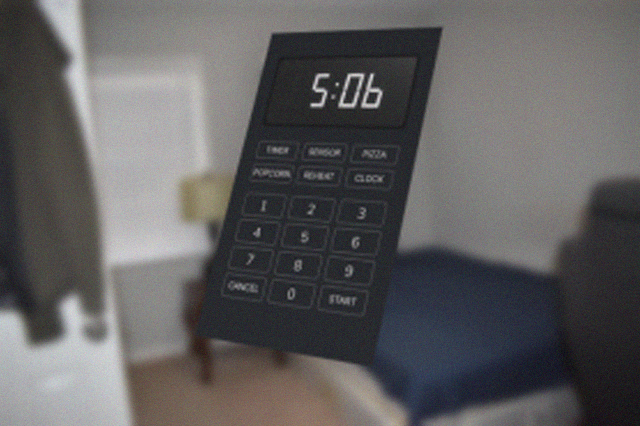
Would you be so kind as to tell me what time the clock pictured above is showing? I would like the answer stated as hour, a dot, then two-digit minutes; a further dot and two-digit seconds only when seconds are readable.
5.06
